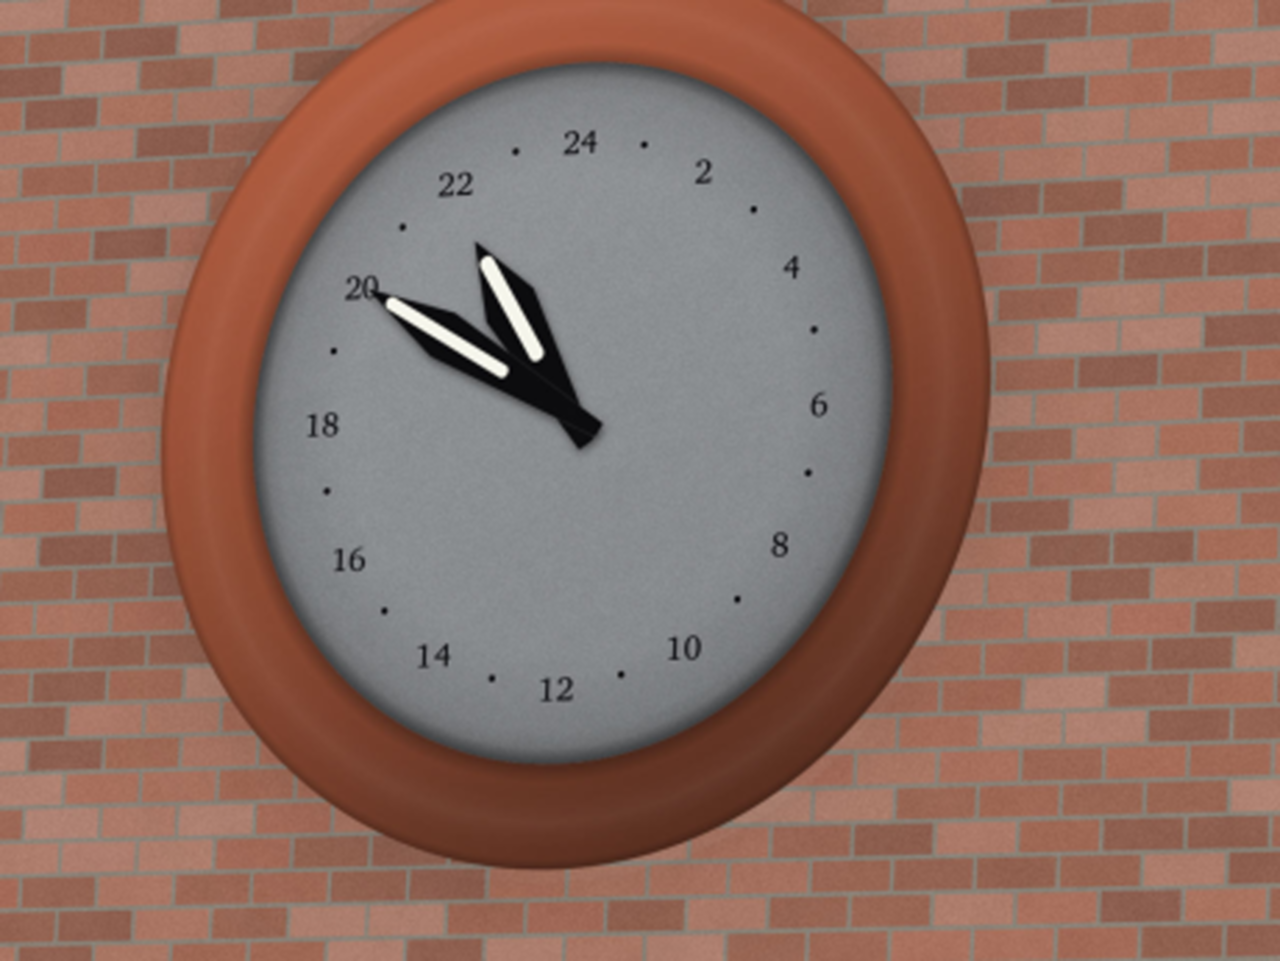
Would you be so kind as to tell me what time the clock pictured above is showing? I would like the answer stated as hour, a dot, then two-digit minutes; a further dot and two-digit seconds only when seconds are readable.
21.50
